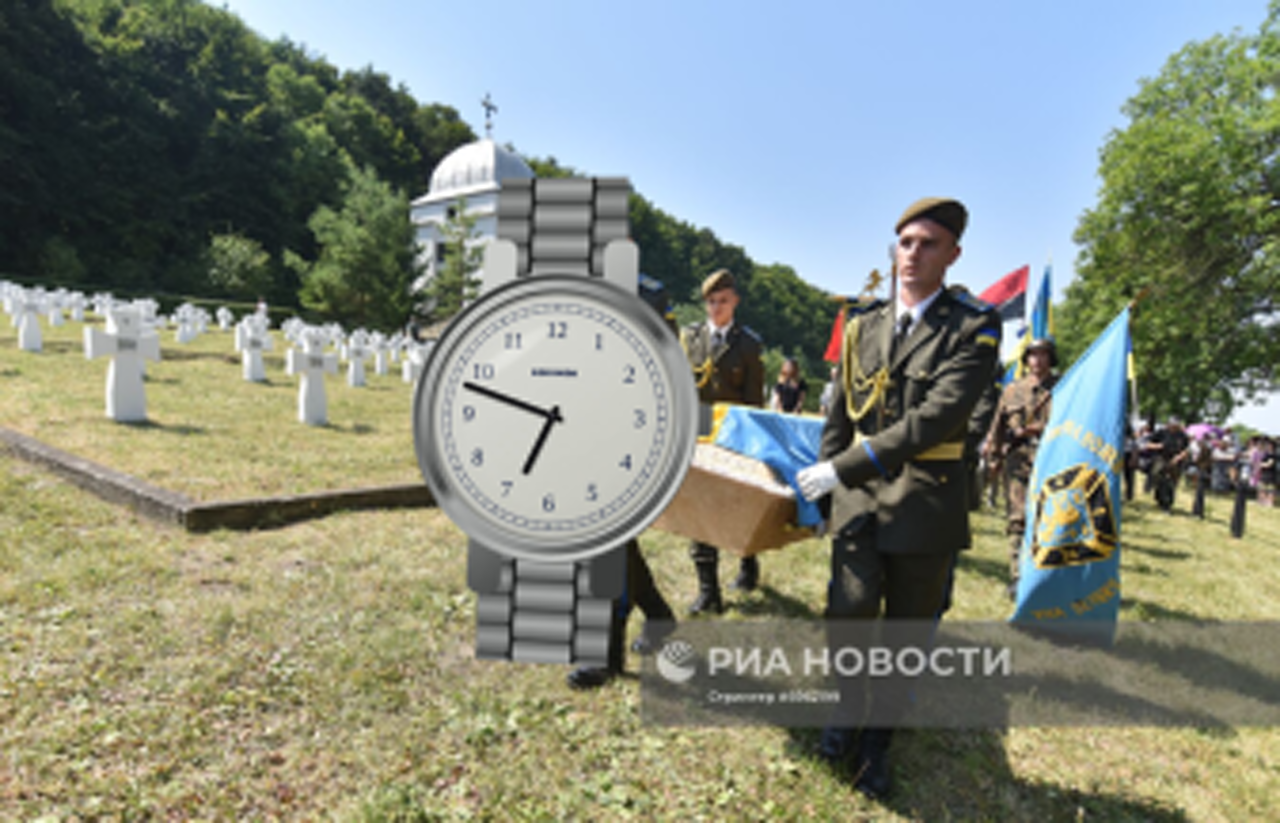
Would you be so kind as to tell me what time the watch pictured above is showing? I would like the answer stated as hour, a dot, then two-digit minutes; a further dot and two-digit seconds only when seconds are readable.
6.48
